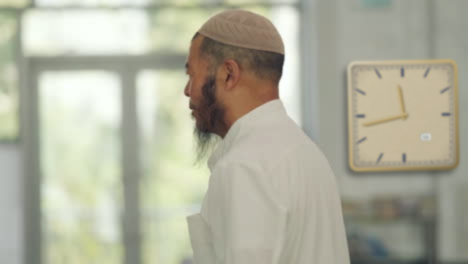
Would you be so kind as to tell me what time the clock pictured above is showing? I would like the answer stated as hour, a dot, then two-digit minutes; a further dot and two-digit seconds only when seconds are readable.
11.43
